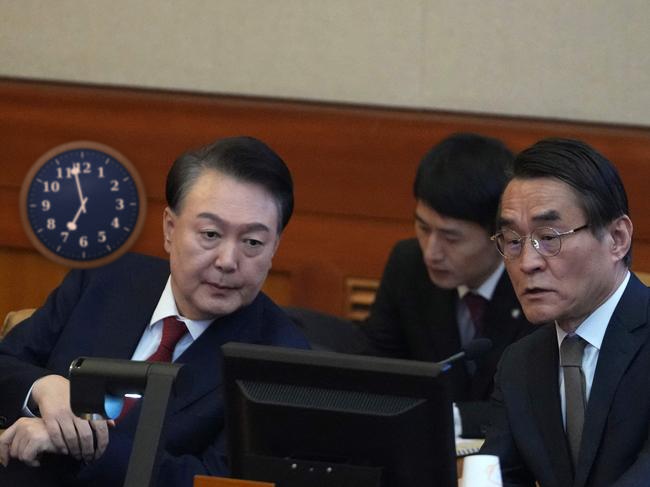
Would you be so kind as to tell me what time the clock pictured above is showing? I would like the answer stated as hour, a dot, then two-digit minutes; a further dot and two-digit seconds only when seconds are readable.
6.58
